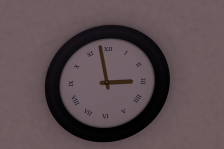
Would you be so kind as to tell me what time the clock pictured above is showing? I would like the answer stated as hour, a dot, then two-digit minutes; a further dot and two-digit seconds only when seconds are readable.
2.58
